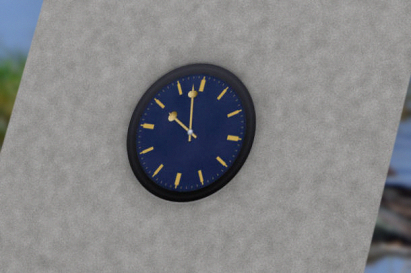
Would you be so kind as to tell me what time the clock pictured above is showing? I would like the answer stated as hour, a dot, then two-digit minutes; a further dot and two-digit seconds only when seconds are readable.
9.58
